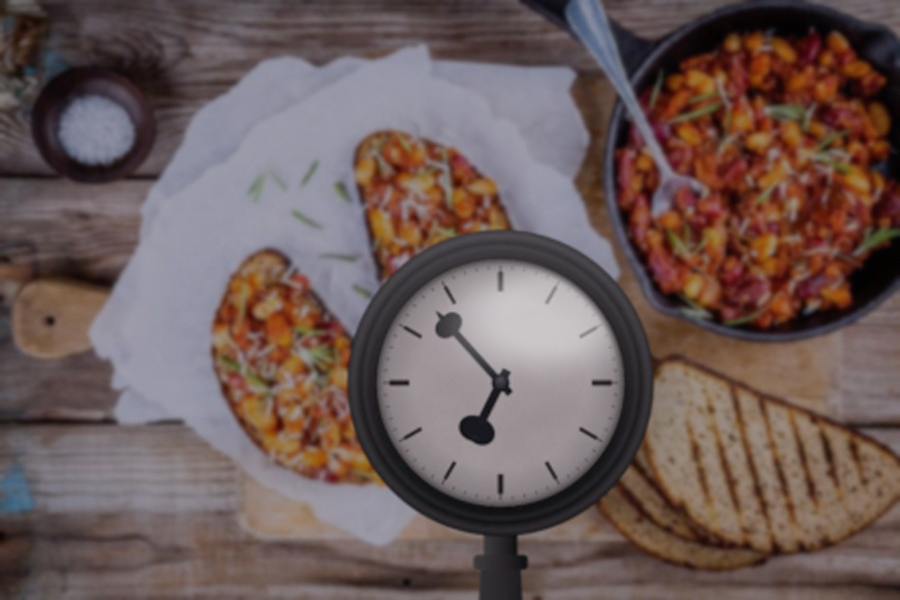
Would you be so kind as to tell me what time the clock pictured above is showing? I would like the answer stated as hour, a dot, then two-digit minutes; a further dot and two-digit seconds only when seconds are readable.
6.53
